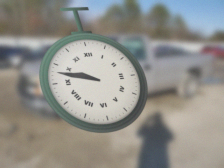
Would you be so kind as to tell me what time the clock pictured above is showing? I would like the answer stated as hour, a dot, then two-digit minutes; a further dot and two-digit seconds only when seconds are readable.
9.48
